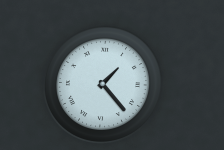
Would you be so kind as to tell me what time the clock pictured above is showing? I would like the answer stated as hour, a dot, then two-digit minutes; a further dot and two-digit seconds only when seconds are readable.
1.23
